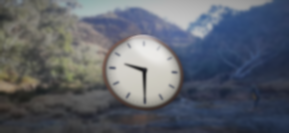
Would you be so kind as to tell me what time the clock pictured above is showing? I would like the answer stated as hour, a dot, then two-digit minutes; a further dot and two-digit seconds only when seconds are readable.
9.30
